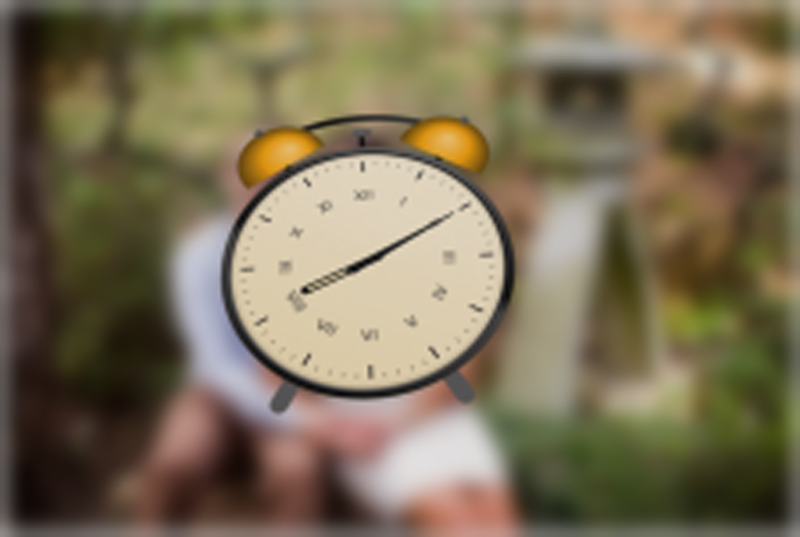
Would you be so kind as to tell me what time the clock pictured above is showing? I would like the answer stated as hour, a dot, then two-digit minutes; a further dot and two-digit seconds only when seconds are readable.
8.10
